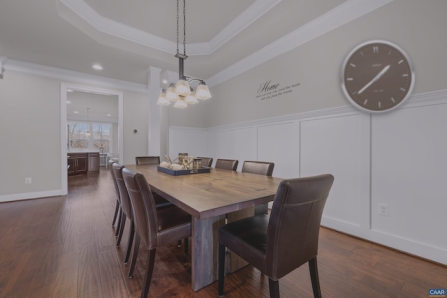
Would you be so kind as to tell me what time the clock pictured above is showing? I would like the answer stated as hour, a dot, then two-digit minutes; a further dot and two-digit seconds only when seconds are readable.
1.39
